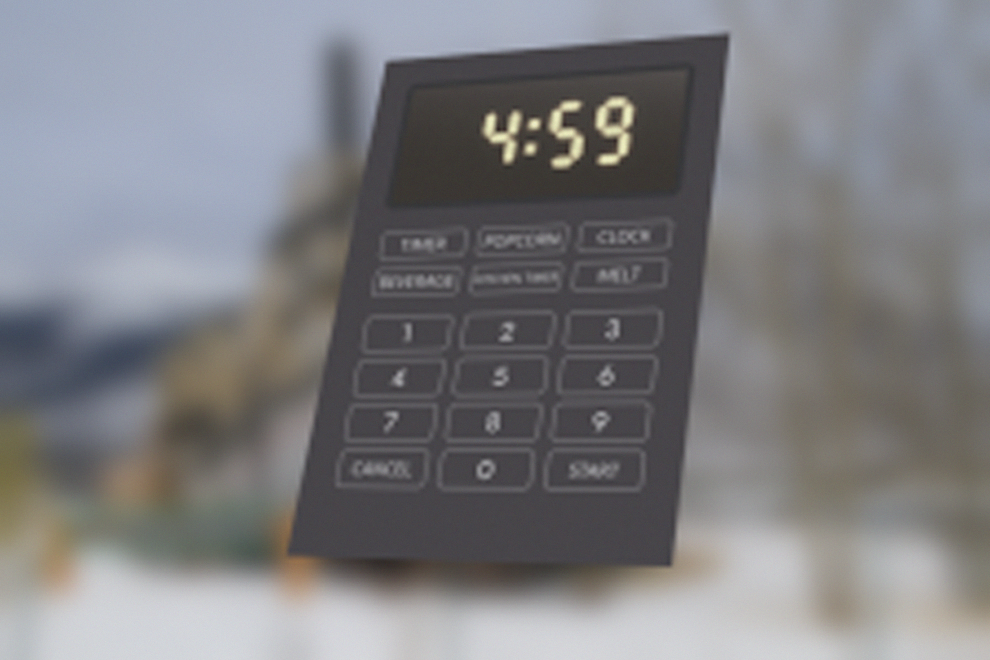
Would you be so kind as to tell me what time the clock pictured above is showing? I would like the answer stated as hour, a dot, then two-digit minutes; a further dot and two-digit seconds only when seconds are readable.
4.59
